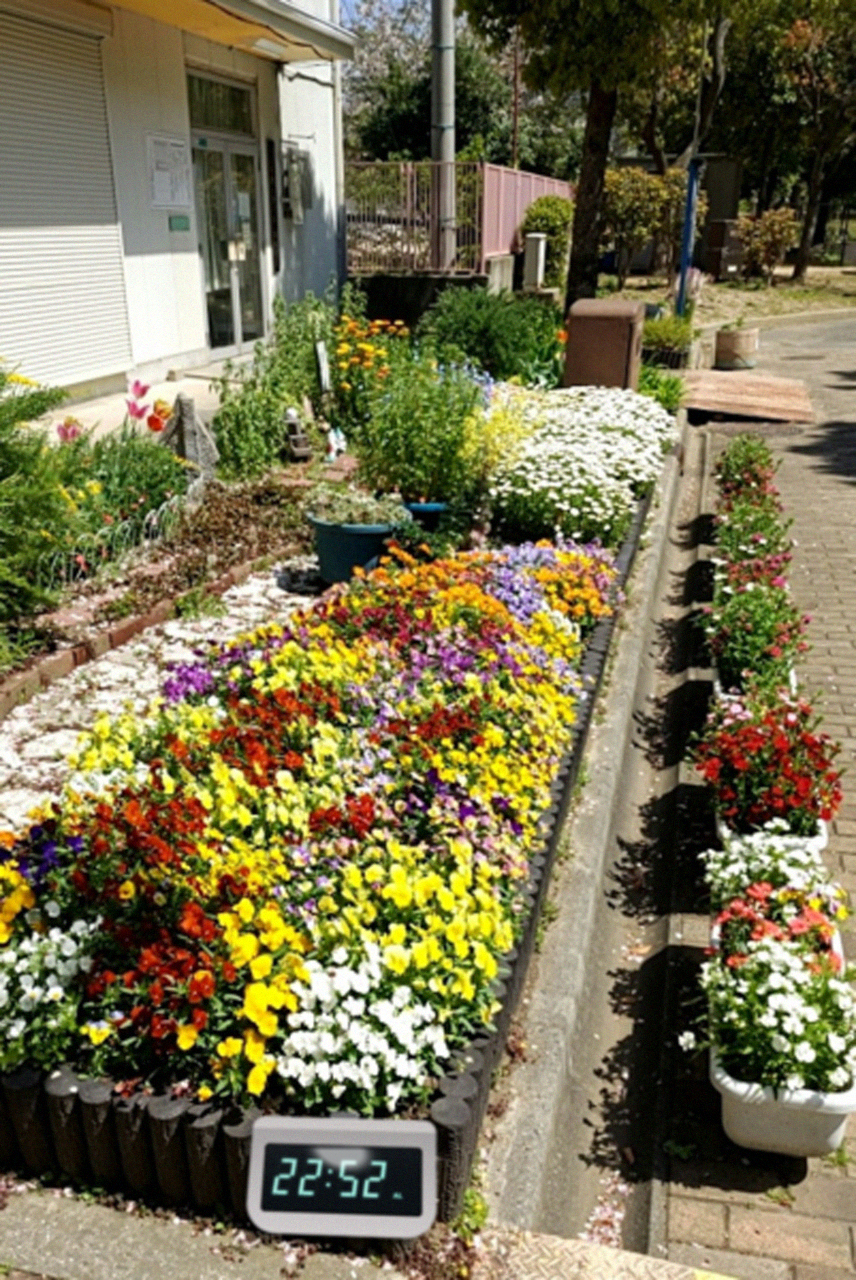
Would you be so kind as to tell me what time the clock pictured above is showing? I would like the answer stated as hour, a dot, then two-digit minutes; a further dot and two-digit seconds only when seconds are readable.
22.52
